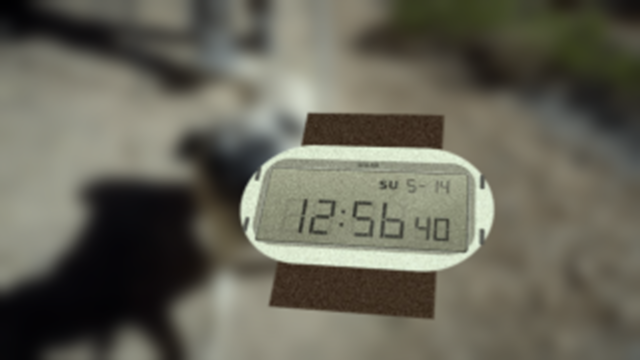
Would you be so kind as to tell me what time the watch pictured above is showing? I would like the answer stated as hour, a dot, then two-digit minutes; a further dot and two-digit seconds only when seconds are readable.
12.56.40
